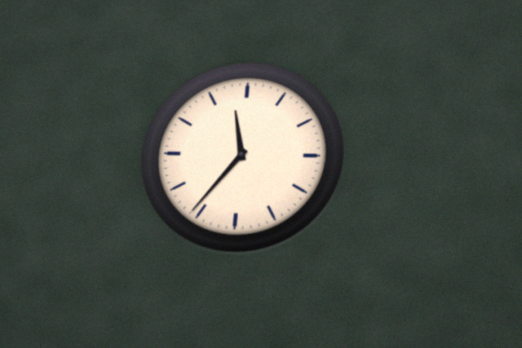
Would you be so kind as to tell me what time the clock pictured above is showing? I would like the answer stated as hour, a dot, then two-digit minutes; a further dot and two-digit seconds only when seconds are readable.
11.36
